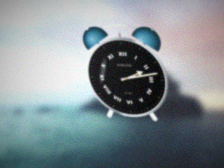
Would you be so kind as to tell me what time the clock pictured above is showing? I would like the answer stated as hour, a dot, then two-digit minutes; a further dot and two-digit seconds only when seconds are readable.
2.13
